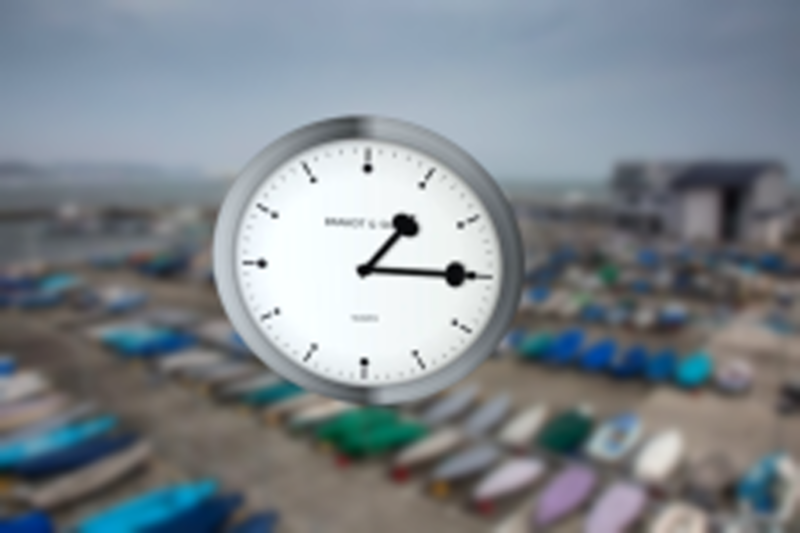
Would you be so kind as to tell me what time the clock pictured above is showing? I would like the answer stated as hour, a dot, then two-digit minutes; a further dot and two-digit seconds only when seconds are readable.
1.15
